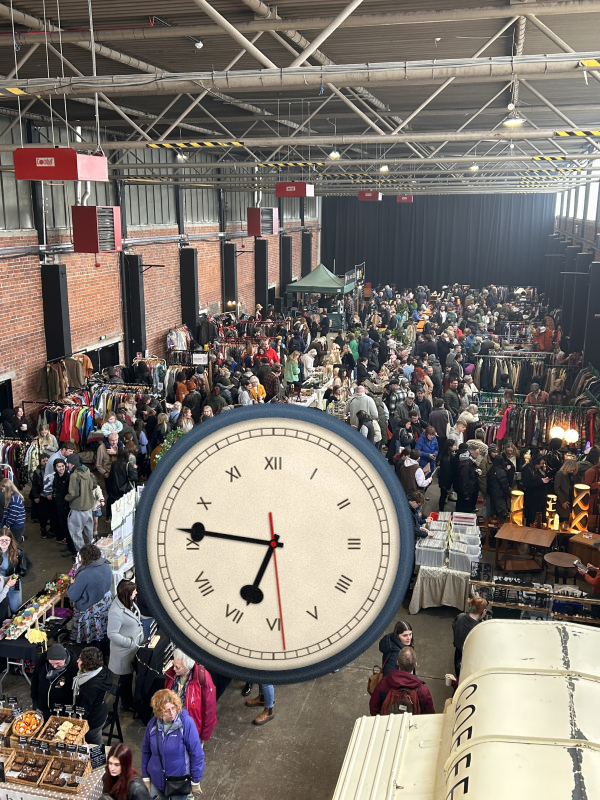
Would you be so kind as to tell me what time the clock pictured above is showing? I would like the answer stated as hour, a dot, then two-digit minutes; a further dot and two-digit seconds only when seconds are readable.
6.46.29
